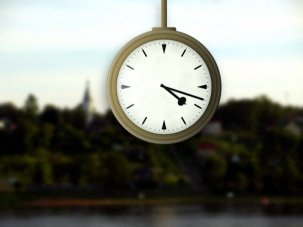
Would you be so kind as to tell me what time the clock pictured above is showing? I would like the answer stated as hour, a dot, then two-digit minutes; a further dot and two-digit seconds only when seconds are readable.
4.18
